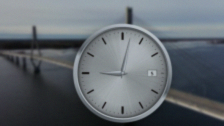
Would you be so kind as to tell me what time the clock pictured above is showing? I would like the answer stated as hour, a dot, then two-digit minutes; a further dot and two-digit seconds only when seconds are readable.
9.02
